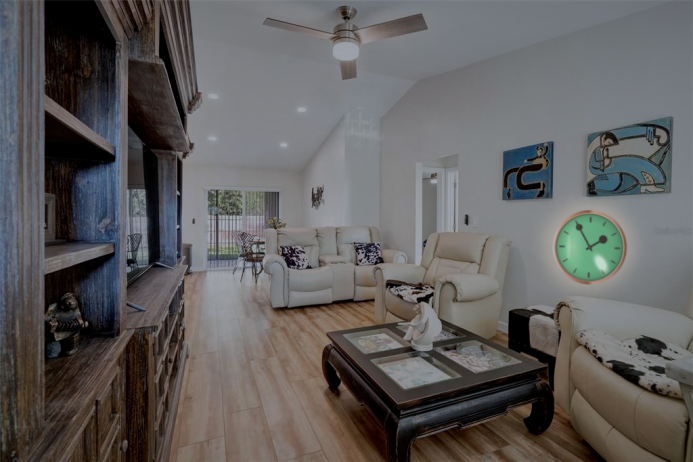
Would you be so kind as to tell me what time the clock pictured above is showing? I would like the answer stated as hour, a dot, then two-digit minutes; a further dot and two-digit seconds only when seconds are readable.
1.55
